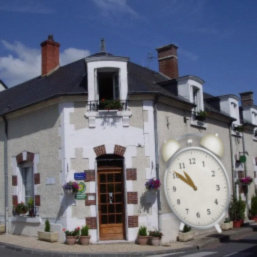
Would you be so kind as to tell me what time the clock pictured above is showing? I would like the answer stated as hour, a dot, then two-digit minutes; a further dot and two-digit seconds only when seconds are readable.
10.51
